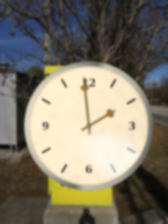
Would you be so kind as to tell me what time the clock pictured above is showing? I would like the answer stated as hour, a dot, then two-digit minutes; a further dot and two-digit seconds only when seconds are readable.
1.59
